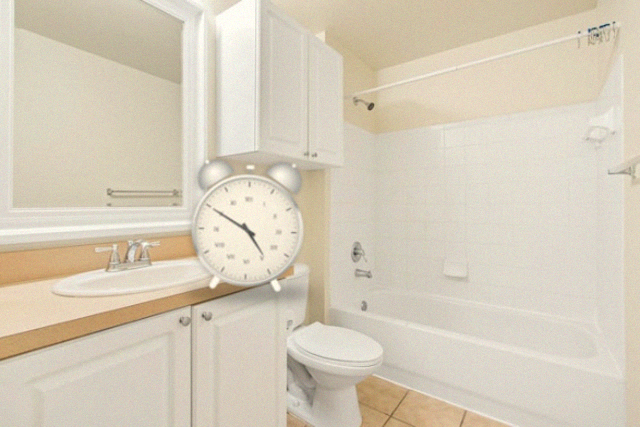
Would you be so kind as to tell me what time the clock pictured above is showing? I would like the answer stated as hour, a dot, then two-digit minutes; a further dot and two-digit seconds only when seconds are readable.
4.50
